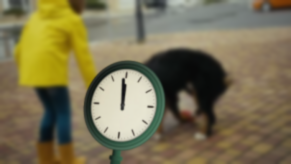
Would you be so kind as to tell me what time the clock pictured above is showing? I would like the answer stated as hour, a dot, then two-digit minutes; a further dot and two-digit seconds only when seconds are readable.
11.59
